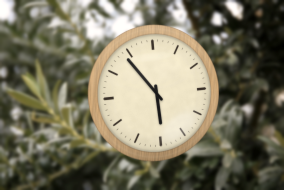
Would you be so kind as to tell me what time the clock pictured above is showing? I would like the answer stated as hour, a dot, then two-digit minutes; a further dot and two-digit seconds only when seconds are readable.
5.54
